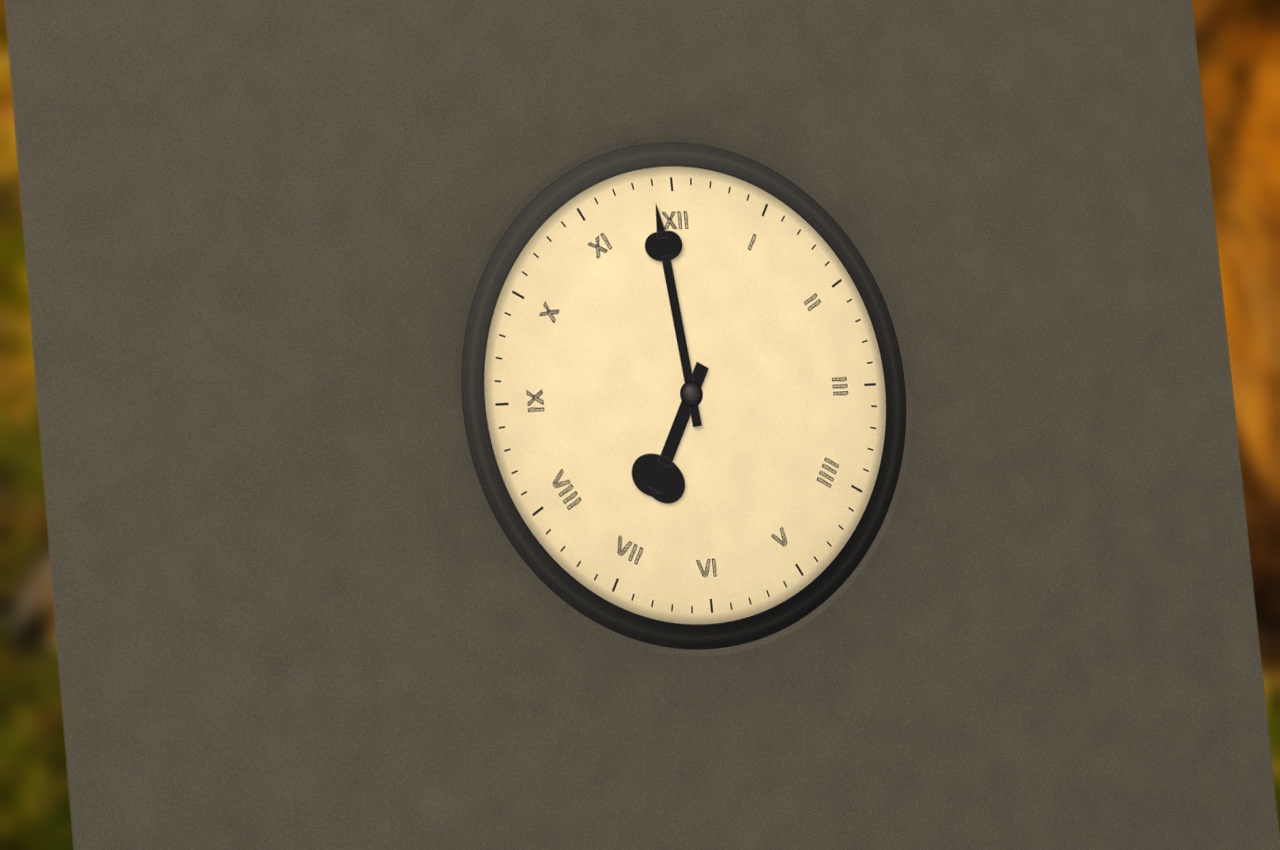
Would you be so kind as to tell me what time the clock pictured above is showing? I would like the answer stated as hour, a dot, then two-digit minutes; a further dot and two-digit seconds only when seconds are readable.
6.59
